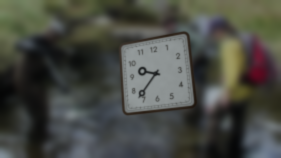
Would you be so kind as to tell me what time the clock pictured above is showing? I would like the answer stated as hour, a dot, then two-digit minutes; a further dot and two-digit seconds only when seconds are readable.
9.37
